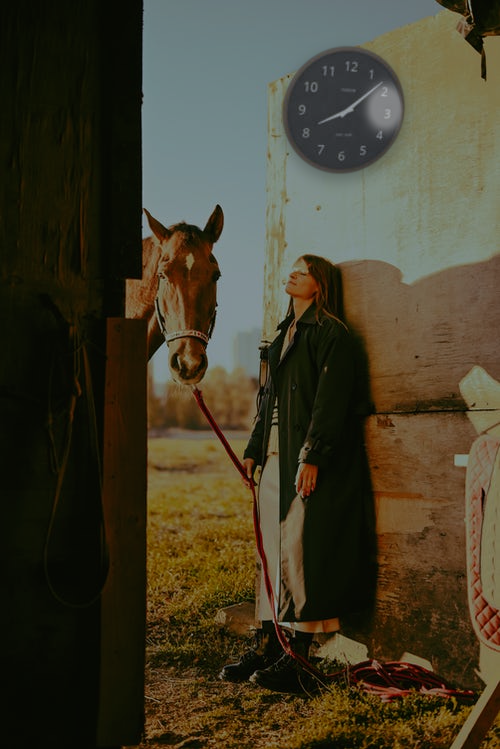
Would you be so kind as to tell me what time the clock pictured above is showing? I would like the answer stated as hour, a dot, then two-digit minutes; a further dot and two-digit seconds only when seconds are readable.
8.08
